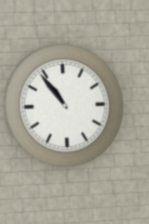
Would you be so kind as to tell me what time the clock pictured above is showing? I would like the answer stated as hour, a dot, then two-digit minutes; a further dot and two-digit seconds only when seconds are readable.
10.54
